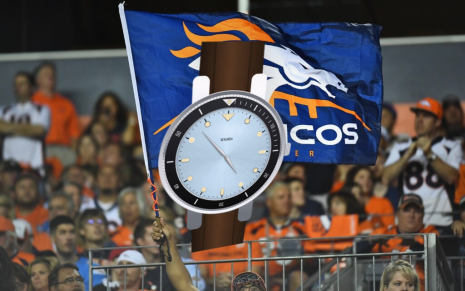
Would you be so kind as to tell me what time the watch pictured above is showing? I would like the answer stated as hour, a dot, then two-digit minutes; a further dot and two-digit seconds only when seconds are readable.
4.53
